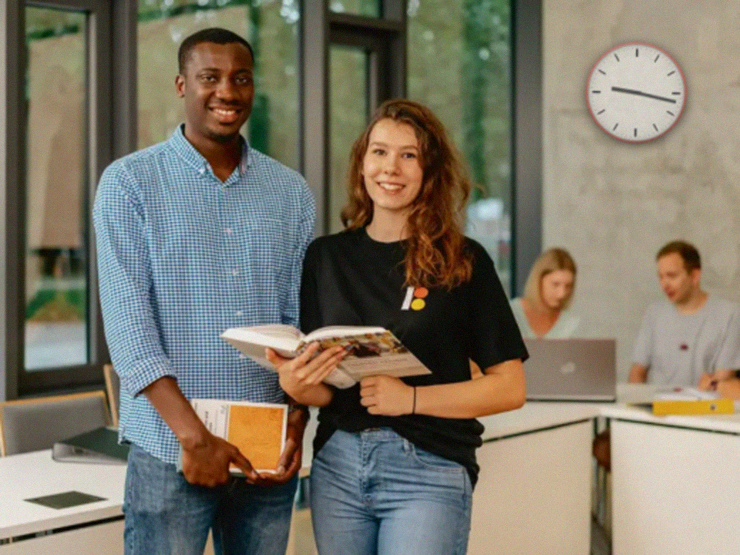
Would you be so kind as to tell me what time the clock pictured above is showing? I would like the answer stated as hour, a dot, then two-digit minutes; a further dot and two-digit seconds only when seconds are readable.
9.17
